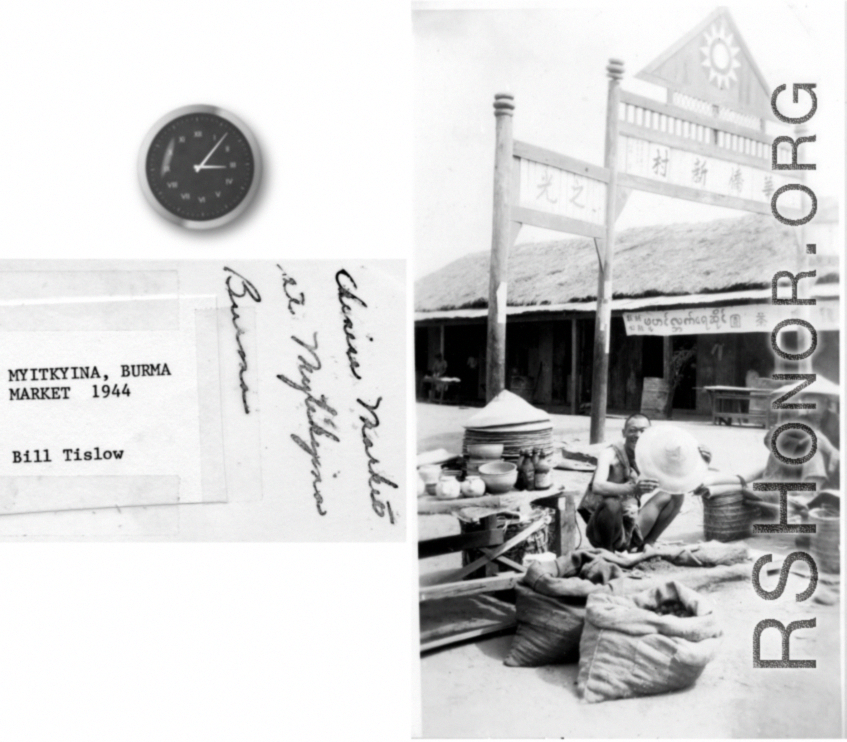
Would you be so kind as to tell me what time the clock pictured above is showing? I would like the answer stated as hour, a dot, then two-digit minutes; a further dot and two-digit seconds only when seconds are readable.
3.07
